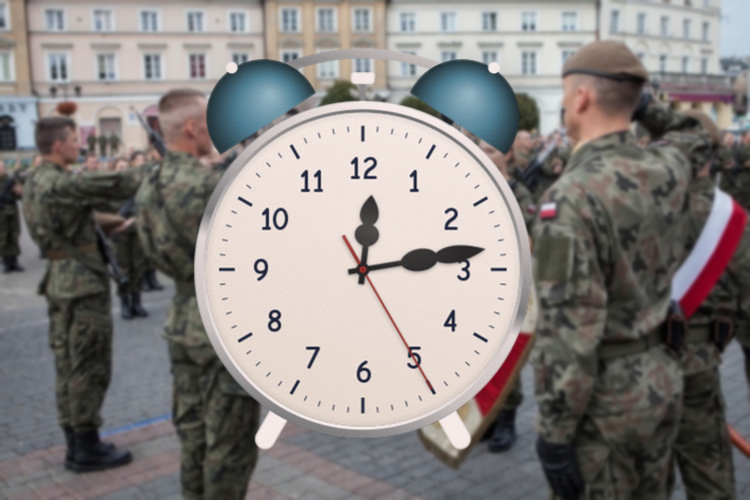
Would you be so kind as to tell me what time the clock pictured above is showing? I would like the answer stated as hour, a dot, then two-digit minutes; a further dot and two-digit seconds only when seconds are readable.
12.13.25
